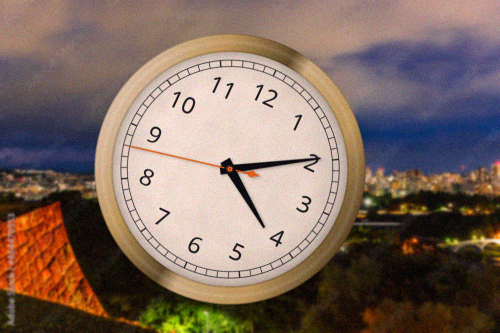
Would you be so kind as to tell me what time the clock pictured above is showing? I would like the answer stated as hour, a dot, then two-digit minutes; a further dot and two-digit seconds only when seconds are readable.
4.09.43
